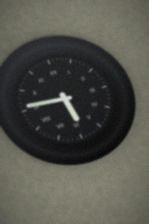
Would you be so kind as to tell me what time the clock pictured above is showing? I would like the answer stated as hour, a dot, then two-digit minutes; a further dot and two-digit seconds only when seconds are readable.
5.46
